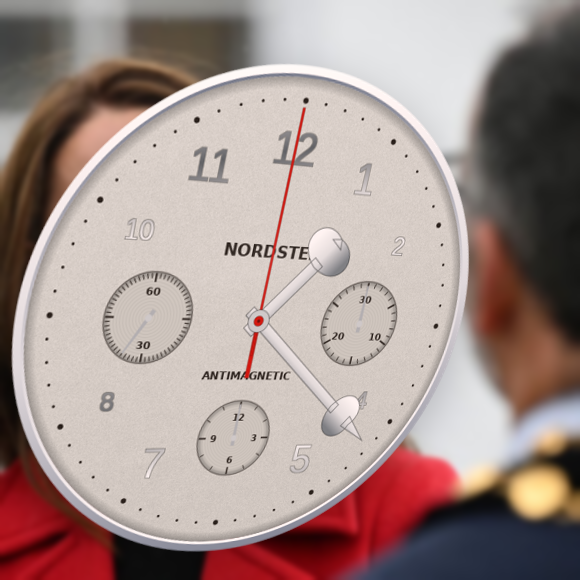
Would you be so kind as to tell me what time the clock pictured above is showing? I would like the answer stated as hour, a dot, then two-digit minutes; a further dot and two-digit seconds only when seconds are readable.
1.21.35
